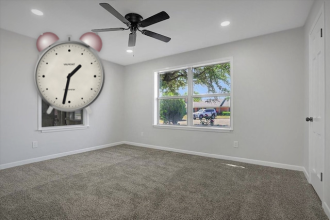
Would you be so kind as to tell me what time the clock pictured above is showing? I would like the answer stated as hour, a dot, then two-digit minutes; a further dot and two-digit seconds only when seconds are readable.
1.32
